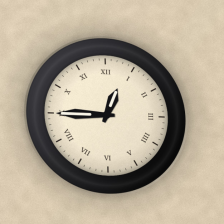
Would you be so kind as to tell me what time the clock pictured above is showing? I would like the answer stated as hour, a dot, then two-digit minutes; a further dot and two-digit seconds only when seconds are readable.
12.45
